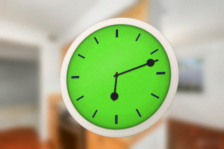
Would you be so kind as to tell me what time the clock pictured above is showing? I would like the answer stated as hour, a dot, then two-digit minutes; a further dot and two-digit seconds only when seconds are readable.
6.12
